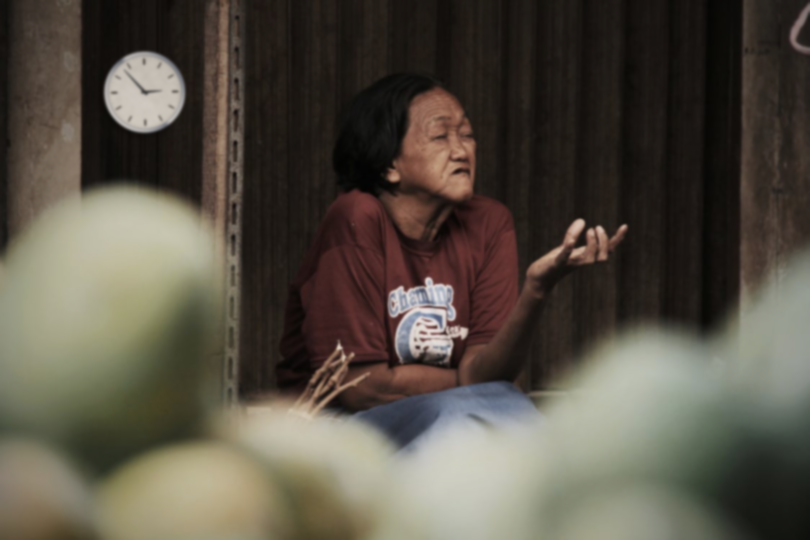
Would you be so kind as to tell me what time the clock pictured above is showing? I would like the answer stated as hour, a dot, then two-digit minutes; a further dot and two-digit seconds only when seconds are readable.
2.53
